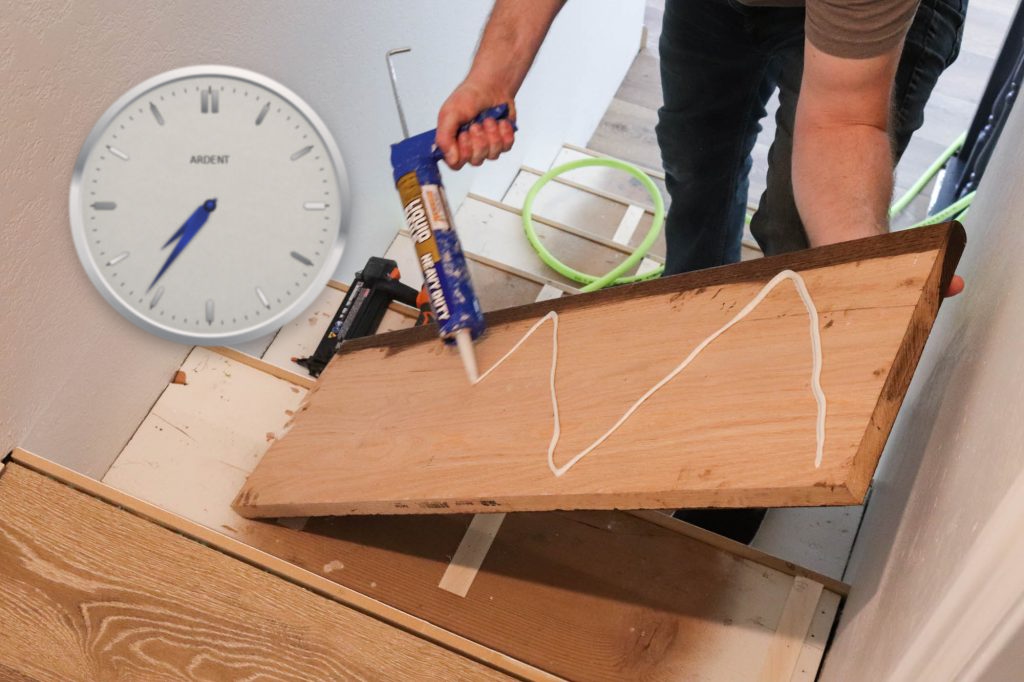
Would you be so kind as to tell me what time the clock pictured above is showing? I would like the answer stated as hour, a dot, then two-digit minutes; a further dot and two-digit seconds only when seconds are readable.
7.36
